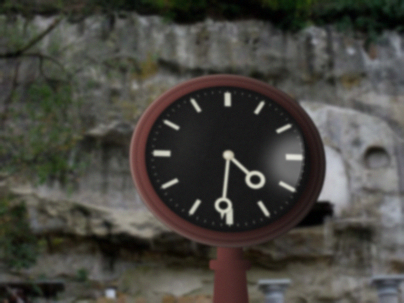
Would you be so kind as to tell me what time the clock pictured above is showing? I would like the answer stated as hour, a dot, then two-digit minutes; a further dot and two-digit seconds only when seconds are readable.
4.31
